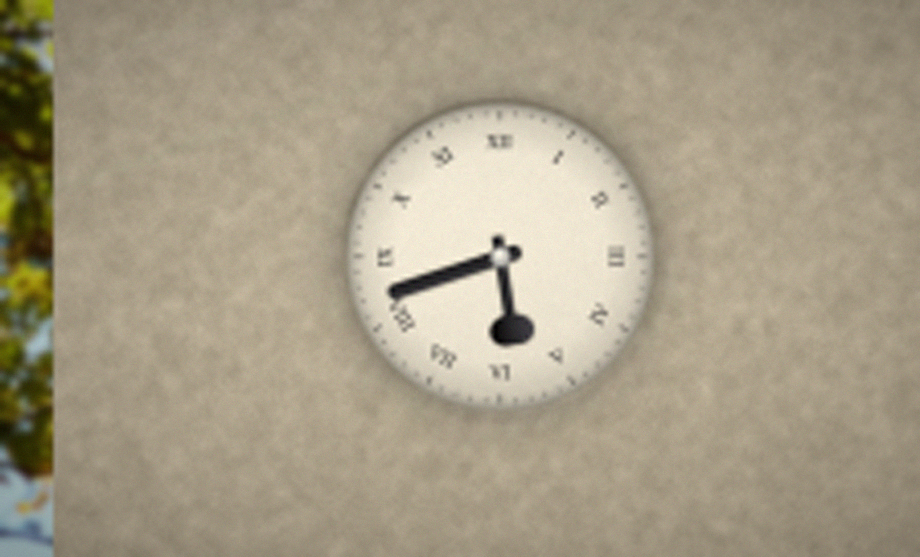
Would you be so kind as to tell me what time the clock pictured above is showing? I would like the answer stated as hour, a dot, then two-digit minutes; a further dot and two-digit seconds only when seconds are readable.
5.42
